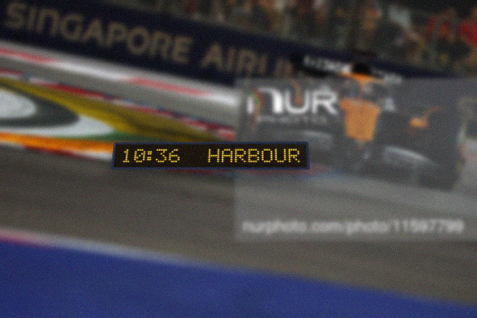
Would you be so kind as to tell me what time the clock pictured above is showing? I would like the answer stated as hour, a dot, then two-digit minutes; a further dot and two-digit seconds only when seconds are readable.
10.36
